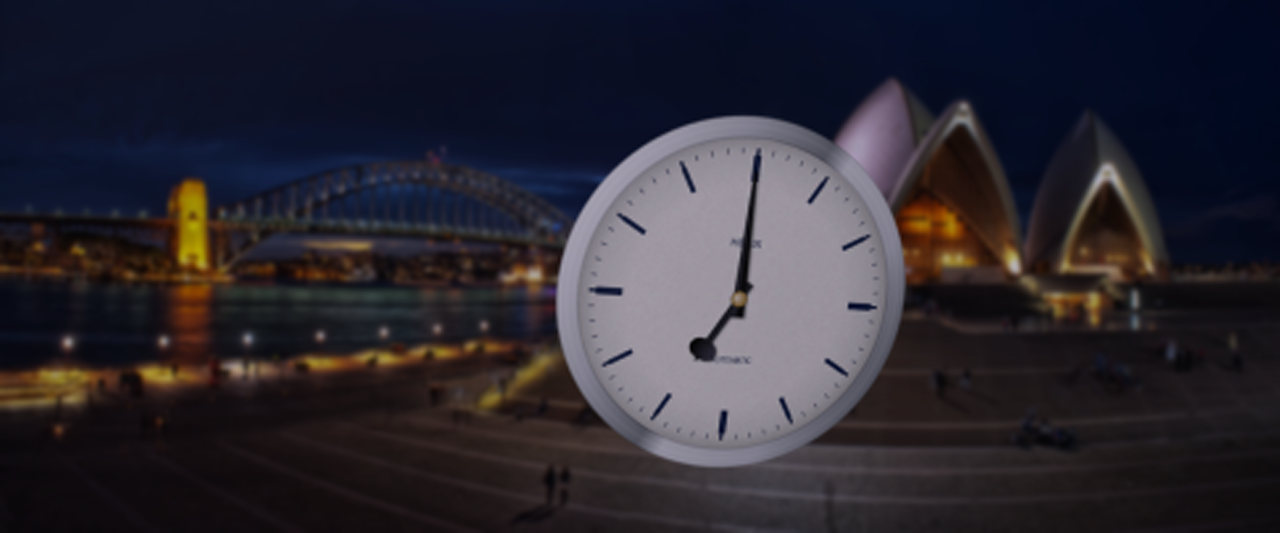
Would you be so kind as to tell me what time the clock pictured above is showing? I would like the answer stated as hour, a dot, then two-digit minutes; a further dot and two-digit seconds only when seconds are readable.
7.00
